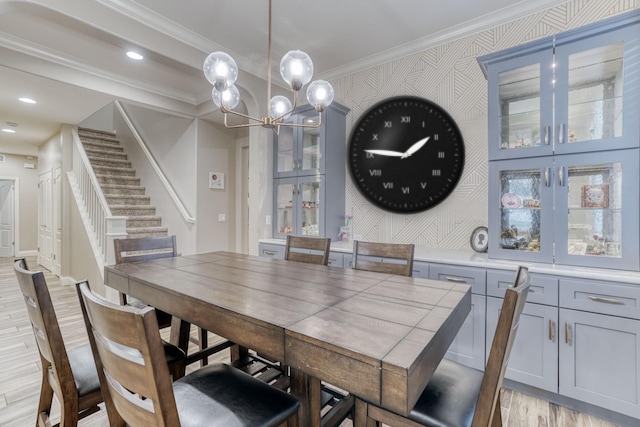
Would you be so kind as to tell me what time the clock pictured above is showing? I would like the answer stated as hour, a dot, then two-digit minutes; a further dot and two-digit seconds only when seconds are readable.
1.46
